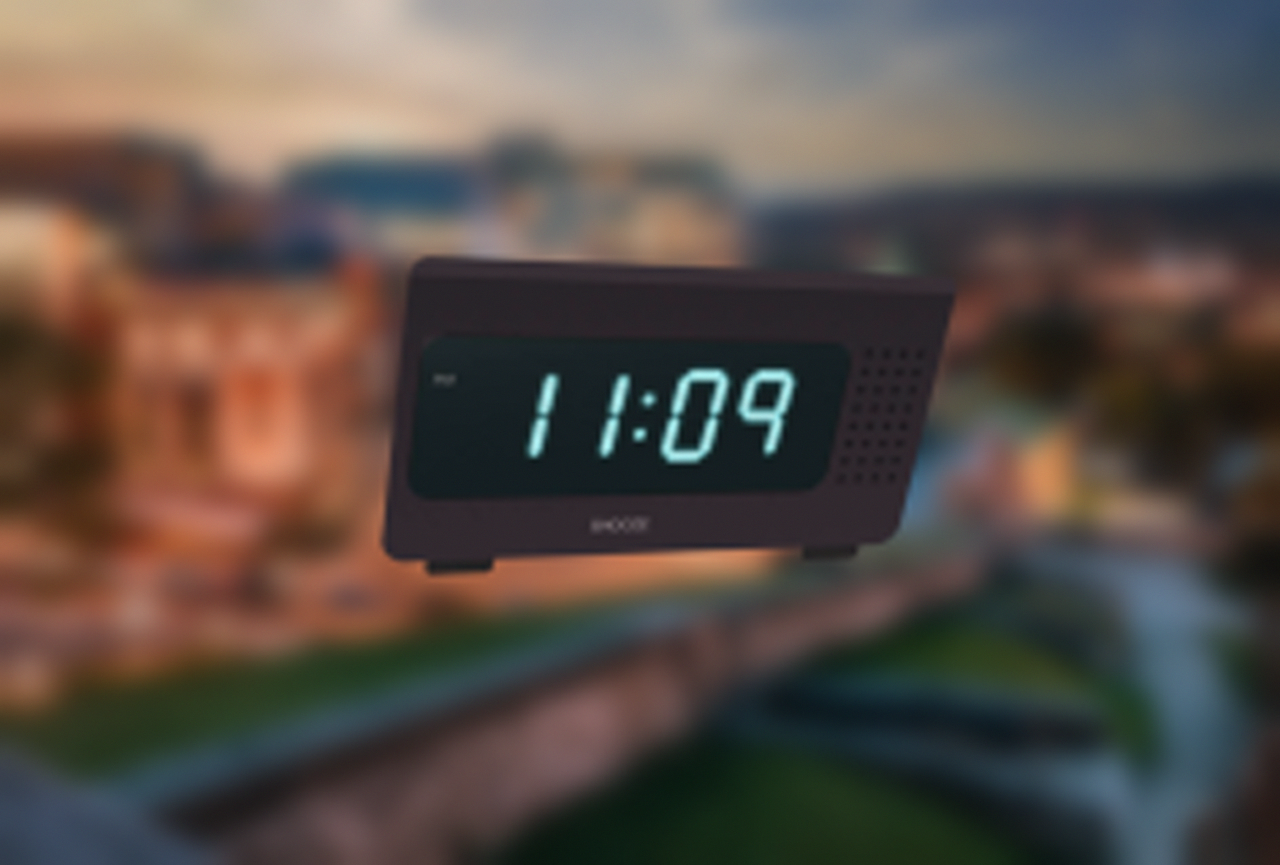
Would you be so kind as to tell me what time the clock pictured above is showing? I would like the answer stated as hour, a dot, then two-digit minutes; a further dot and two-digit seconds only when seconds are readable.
11.09
